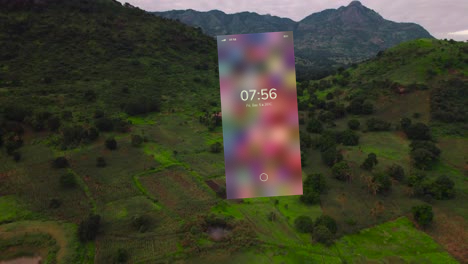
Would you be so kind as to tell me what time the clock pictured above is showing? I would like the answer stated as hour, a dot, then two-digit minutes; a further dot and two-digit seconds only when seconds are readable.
7.56
